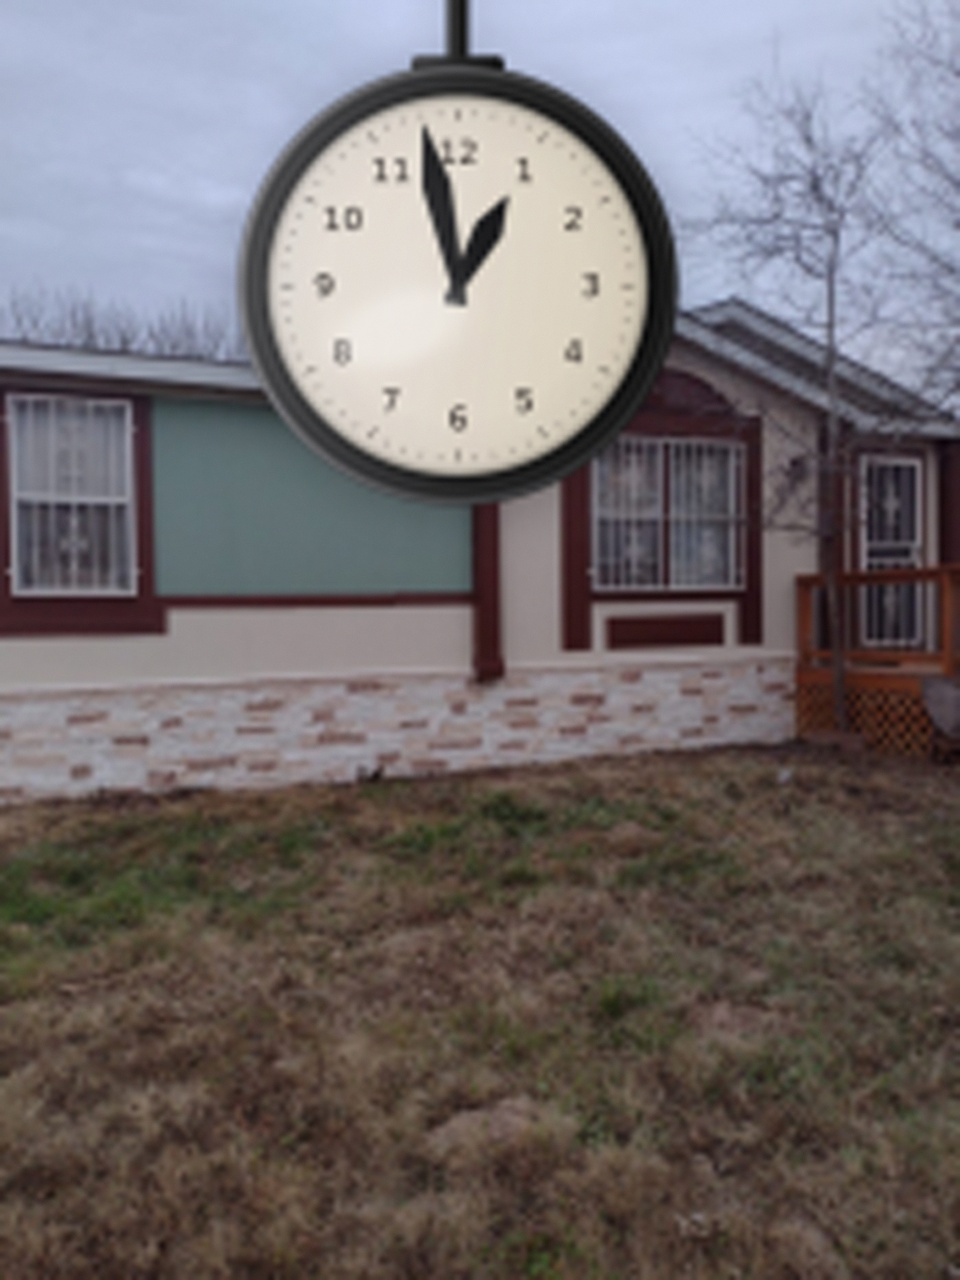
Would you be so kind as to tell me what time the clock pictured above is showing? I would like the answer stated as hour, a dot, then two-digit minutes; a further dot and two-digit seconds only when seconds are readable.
12.58
